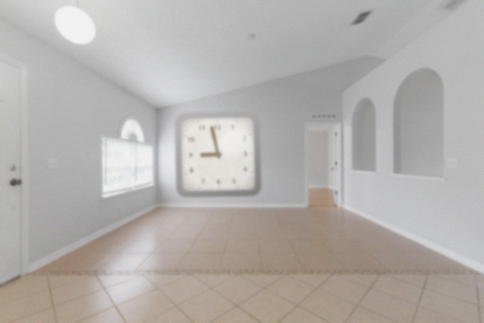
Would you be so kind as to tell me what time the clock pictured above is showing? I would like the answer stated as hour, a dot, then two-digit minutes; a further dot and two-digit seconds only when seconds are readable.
8.58
